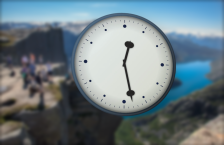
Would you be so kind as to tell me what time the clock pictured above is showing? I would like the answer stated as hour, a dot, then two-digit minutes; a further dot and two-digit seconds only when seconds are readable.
12.28
